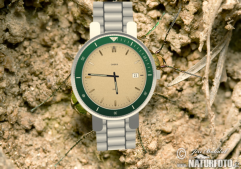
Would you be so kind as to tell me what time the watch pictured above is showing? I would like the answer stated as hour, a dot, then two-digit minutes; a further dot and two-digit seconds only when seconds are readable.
5.46
